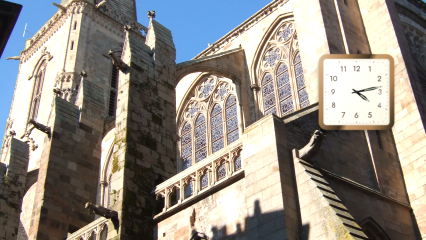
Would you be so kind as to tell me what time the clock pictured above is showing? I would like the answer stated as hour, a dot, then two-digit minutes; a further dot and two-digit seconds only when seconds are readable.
4.13
